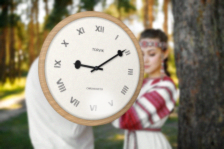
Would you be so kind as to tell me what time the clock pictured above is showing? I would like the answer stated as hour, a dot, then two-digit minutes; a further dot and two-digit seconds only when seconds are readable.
9.09
